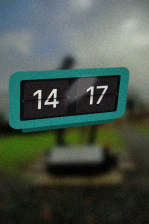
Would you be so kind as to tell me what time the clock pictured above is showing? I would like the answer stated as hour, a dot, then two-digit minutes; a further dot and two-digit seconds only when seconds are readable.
14.17
